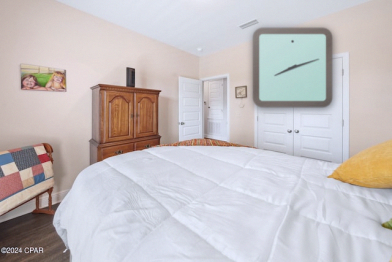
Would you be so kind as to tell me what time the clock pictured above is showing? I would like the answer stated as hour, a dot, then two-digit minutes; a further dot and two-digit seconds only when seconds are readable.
8.12
